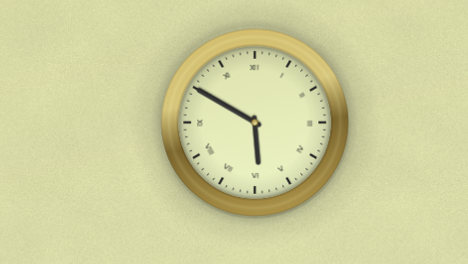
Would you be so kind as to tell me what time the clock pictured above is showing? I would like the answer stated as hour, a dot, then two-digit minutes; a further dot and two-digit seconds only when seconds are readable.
5.50
